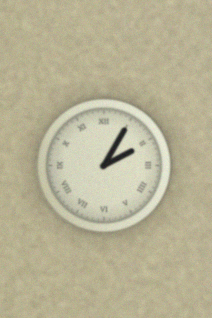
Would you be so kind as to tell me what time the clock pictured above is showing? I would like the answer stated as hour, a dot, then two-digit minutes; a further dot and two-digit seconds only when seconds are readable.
2.05
